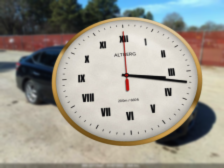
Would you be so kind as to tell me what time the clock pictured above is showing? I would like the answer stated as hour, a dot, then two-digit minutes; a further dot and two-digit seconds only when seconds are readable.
3.17.00
